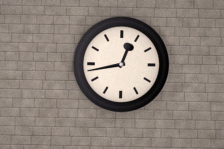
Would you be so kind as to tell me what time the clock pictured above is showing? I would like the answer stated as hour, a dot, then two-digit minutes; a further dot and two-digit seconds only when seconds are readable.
12.43
